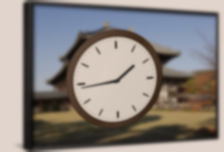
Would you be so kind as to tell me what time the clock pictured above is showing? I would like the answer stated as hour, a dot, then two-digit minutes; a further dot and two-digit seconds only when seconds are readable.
1.44
